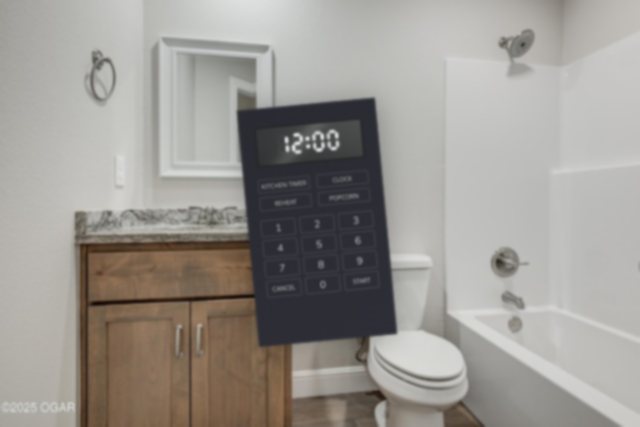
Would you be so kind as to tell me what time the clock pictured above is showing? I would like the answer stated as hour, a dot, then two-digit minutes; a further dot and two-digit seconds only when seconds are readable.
12.00
